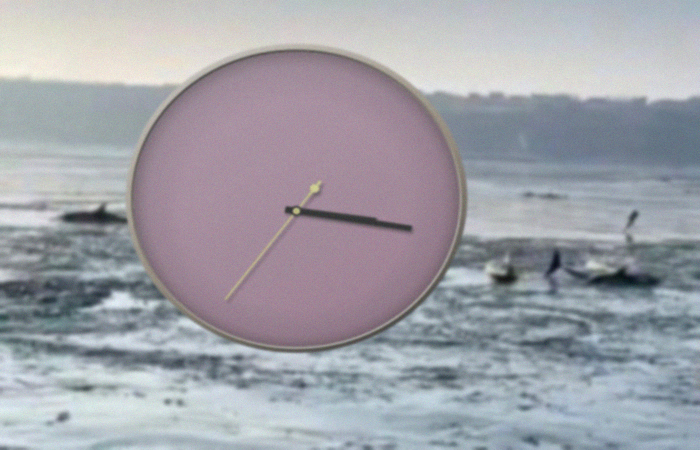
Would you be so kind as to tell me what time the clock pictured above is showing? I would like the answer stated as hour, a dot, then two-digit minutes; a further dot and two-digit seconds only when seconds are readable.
3.16.36
